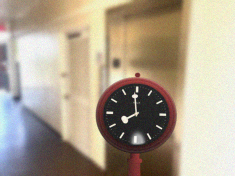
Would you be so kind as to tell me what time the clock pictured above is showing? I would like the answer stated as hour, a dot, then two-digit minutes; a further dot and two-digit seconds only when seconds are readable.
7.59
